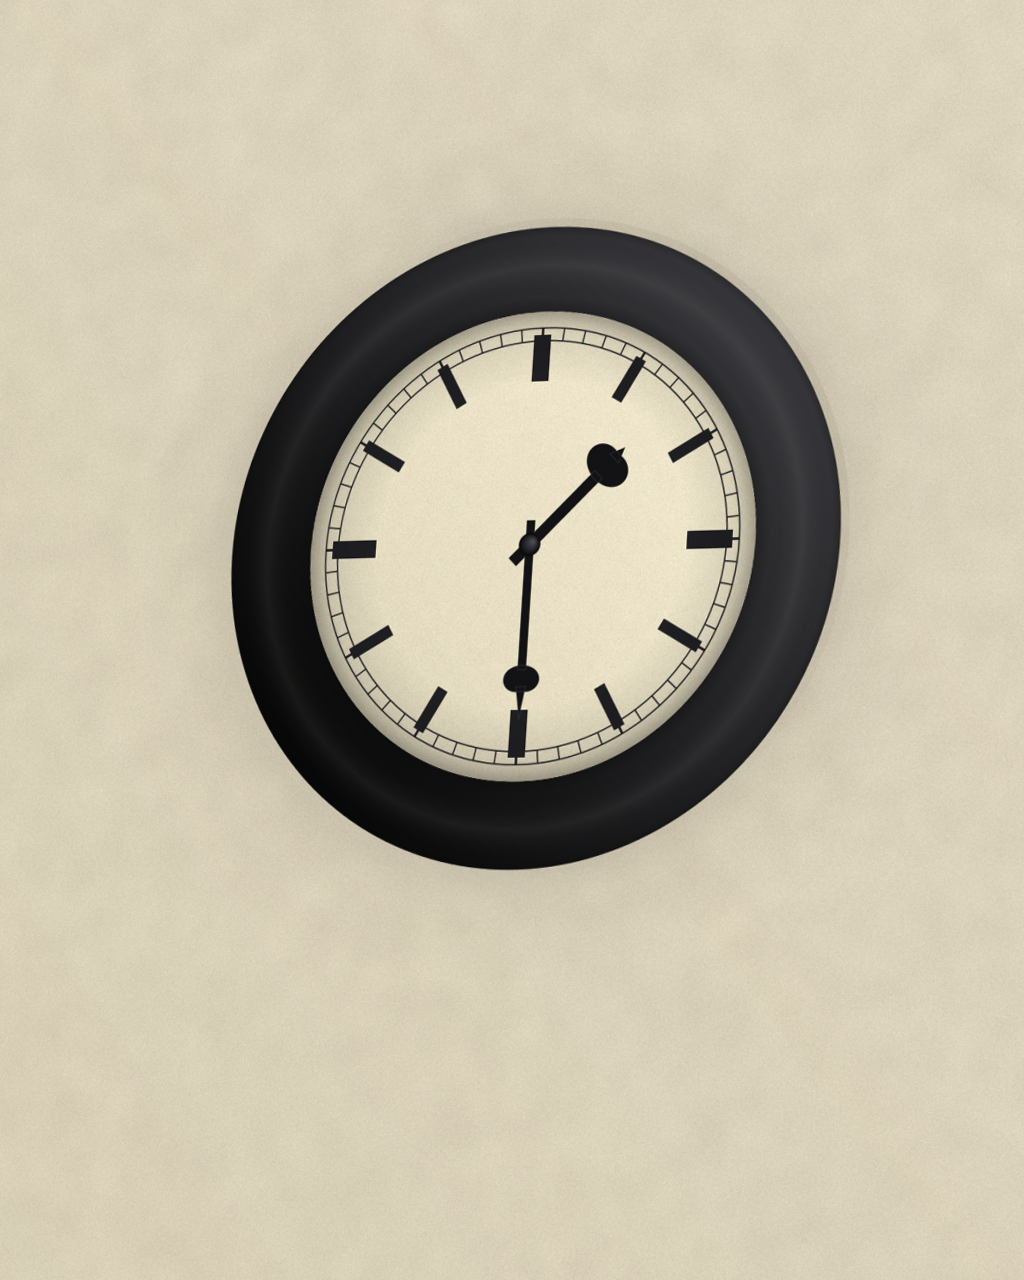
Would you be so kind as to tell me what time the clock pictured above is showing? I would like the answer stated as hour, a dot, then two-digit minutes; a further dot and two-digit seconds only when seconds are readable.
1.30
